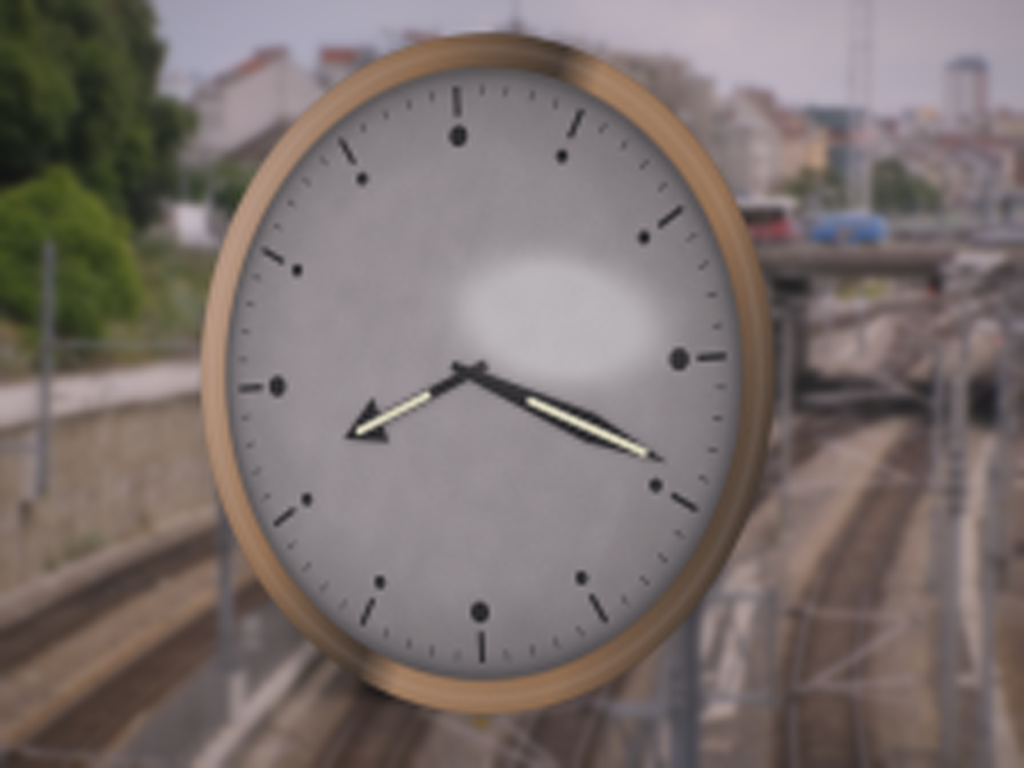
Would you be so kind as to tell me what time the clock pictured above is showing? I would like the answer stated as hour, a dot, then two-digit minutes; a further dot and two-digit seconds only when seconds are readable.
8.19
